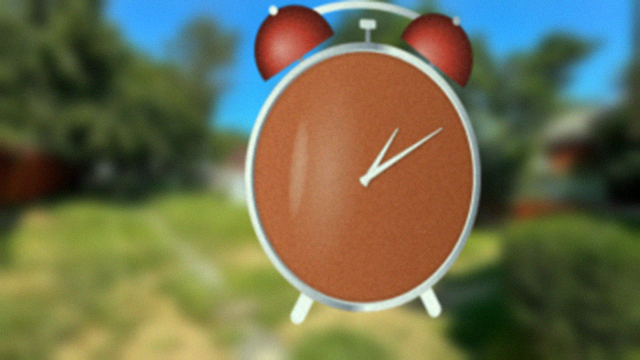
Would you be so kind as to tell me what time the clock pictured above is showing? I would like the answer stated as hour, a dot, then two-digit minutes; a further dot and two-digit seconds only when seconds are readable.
1.10
